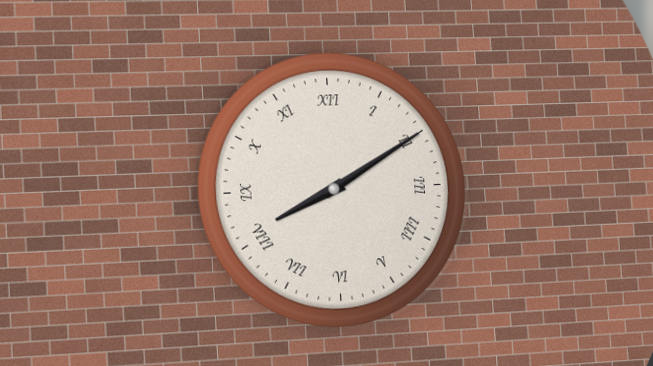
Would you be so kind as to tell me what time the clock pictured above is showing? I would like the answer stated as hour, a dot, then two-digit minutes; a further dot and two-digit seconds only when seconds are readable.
8.10
